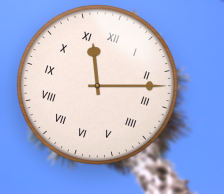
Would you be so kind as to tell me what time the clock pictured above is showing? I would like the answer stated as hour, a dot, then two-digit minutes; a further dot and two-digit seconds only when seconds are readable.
11.12
